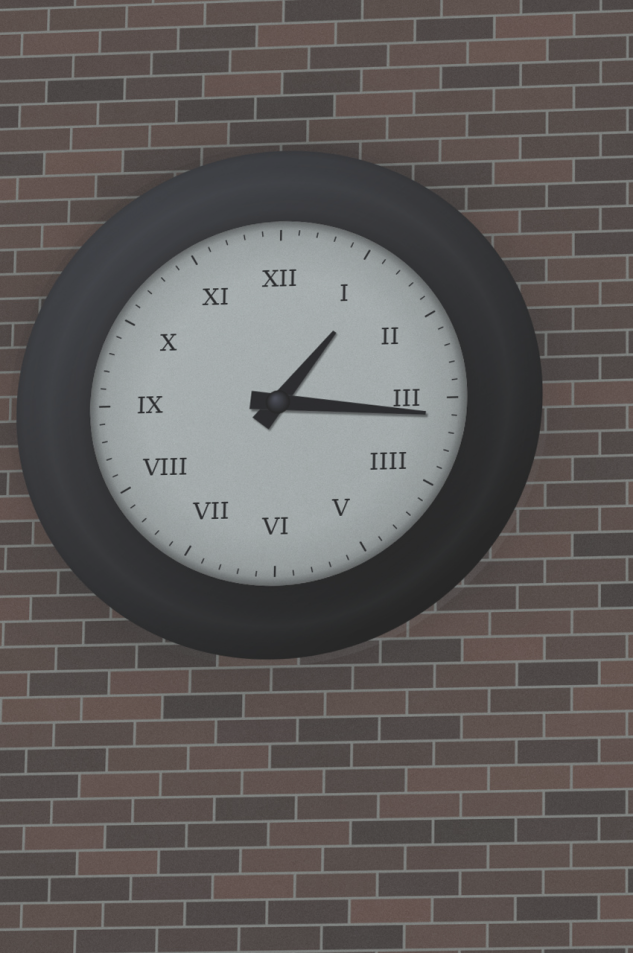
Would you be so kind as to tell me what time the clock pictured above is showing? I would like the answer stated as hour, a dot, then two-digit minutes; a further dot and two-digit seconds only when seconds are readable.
1.16
